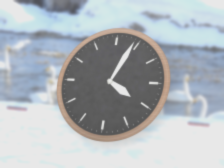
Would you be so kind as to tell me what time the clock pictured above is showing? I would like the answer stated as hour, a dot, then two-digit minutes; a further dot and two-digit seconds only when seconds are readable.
4.04
